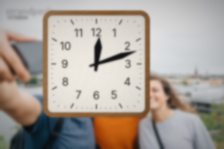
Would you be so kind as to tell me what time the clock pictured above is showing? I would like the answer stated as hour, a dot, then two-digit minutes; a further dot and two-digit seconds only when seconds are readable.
12.12
